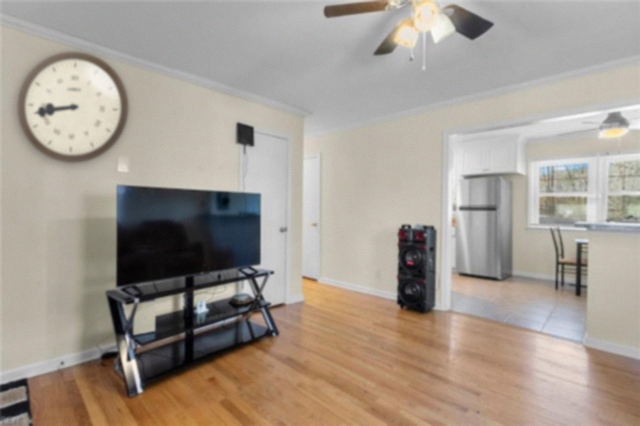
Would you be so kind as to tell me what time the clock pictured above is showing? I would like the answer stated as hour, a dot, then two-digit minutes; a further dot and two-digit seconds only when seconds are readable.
8.43
